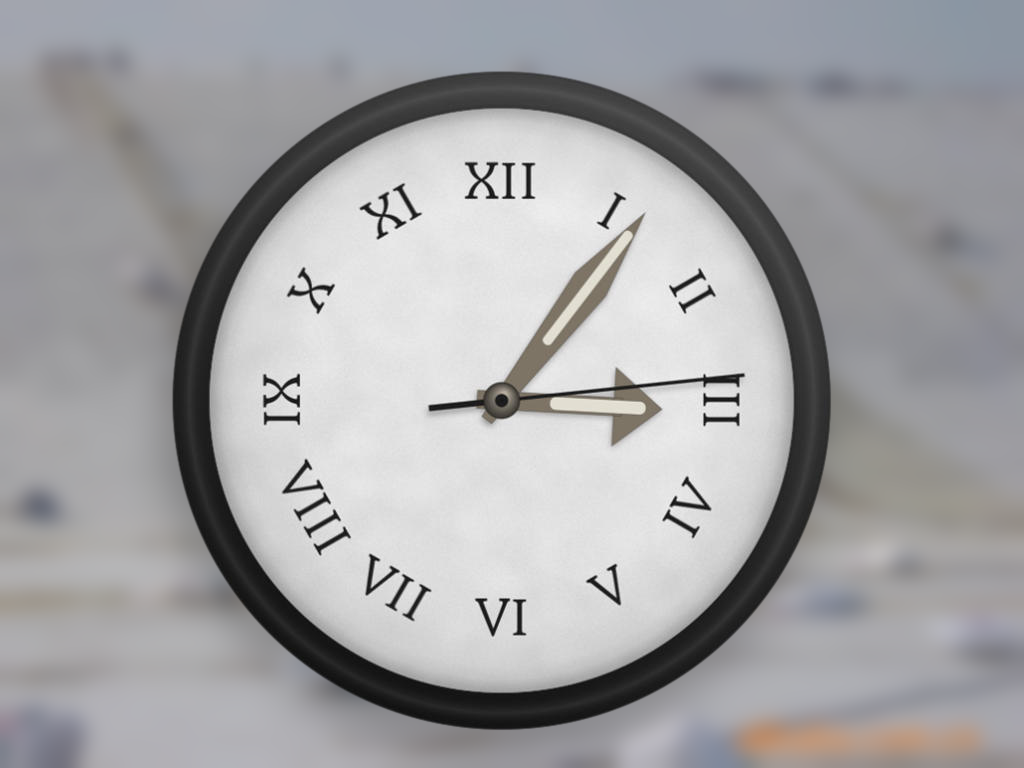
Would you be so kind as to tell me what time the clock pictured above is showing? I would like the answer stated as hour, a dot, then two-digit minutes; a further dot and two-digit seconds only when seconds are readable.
3.06.14
